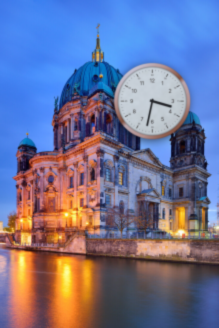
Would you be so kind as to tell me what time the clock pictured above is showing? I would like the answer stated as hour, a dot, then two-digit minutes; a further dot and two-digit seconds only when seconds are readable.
3.32
